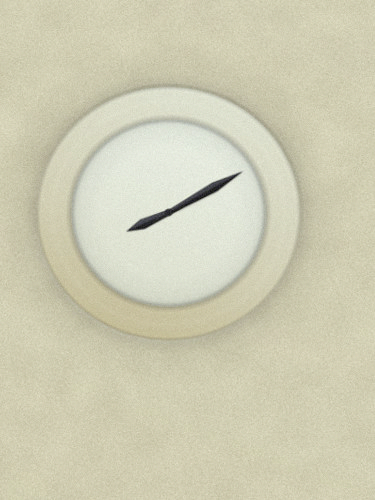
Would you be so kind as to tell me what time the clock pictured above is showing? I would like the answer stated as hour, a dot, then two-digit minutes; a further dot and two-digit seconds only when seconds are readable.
8.10
